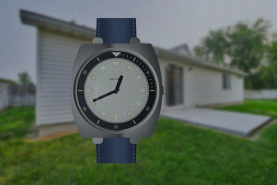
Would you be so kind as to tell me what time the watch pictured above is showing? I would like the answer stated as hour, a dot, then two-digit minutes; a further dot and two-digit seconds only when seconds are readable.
12.41
